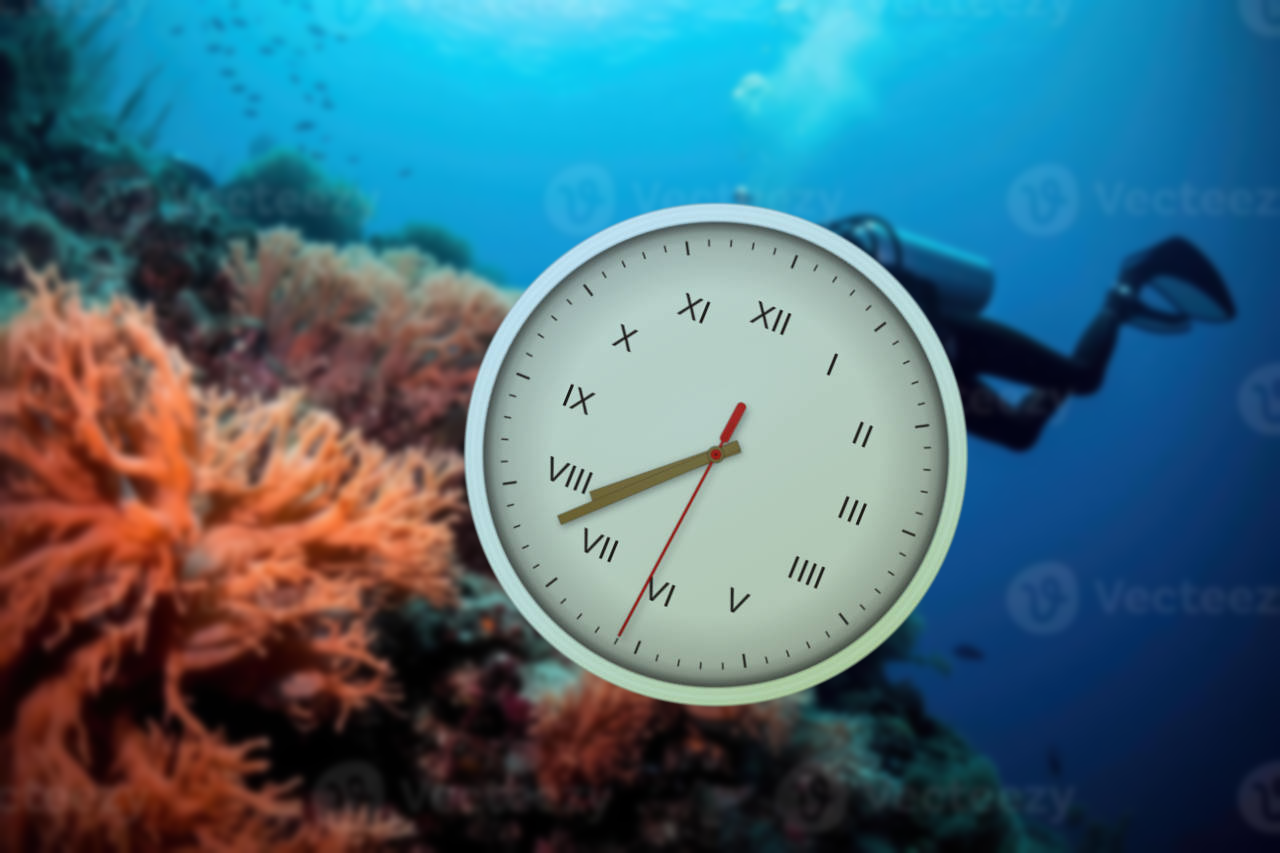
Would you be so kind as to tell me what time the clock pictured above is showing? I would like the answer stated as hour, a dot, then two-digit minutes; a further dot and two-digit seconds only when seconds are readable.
7.37.31
